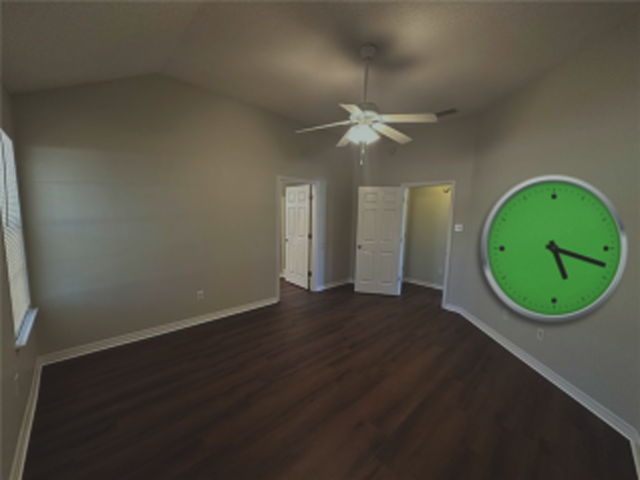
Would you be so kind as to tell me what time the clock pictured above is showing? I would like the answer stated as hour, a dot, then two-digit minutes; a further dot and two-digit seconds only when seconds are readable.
5.18
